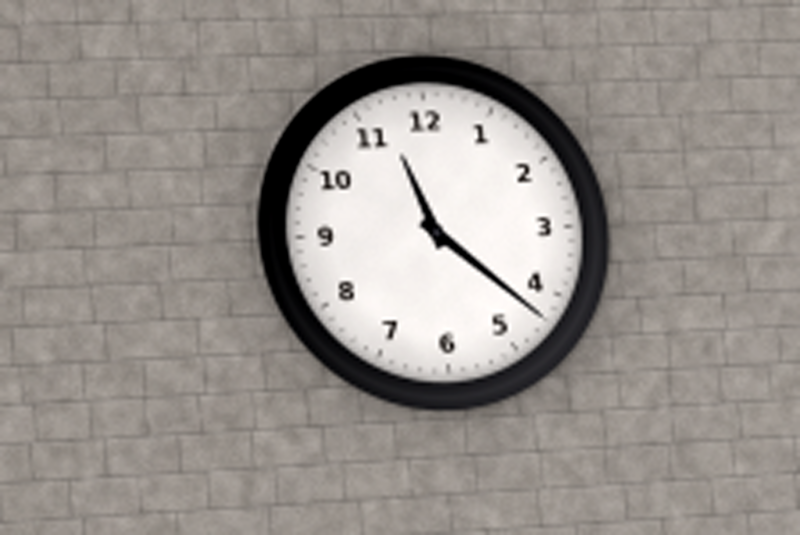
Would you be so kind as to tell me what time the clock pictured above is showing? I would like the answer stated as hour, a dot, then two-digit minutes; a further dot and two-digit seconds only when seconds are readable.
11.22
